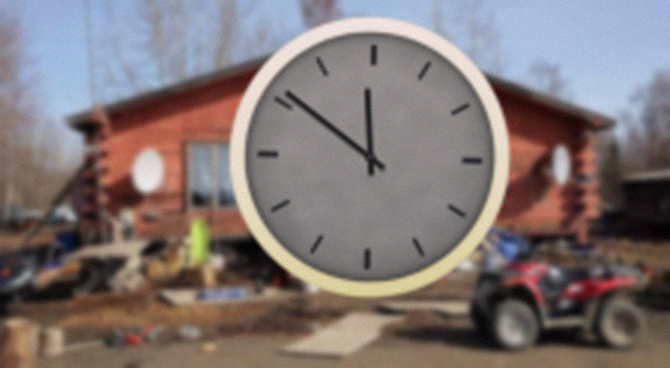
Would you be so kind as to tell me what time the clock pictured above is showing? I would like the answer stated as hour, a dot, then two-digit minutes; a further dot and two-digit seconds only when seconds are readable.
11.51
